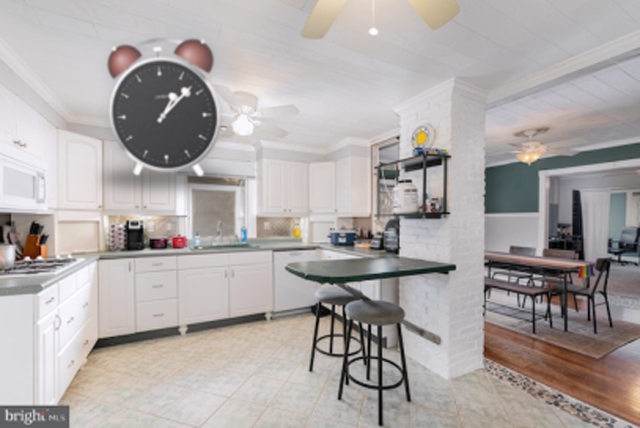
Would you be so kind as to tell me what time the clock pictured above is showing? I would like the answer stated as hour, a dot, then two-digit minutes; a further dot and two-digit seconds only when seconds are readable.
1.08
